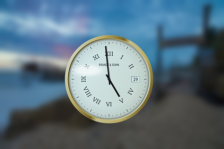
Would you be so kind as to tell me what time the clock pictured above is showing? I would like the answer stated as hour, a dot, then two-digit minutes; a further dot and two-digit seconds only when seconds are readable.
4.59
